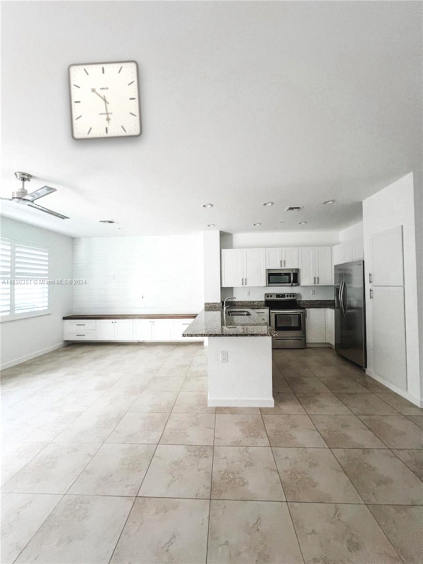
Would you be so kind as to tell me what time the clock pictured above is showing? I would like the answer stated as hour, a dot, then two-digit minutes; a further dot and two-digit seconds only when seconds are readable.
10.29
